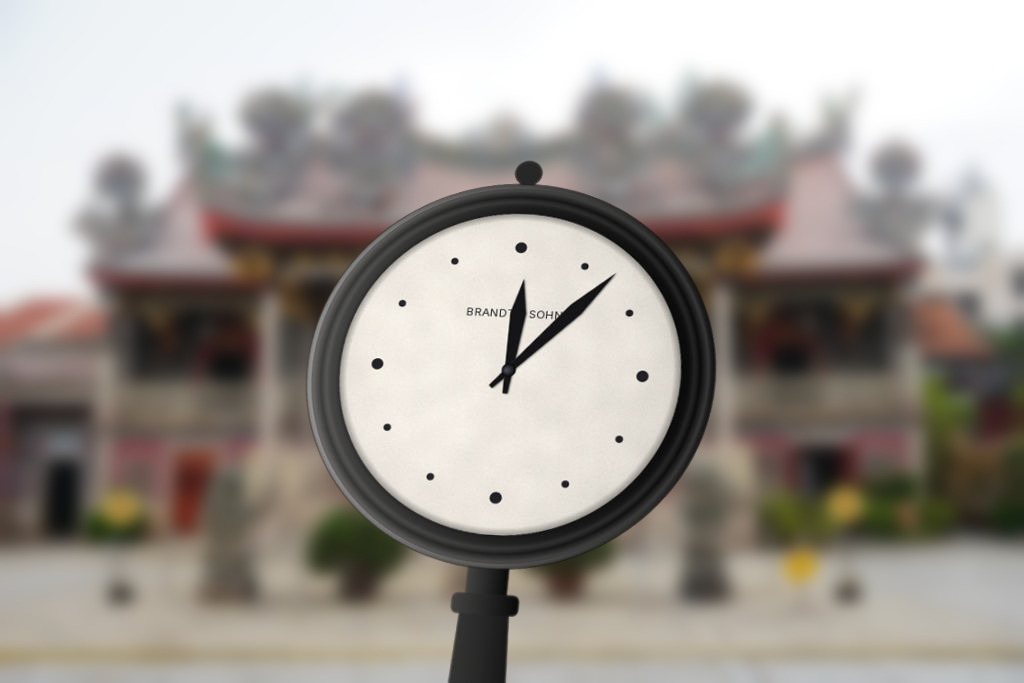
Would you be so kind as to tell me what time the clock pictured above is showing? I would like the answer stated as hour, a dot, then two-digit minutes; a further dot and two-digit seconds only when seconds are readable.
12.07
